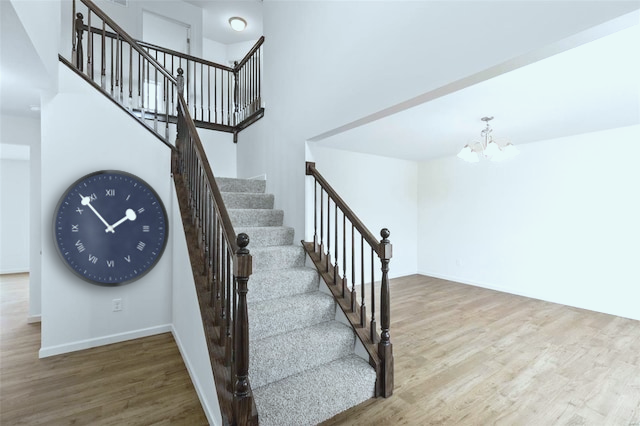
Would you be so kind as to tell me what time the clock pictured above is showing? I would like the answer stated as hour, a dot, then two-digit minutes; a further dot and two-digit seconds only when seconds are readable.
1.53
